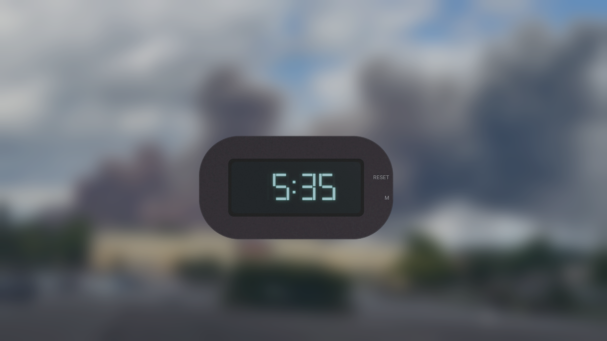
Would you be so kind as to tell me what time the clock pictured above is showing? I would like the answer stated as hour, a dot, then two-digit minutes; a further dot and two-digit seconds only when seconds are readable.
5.35
